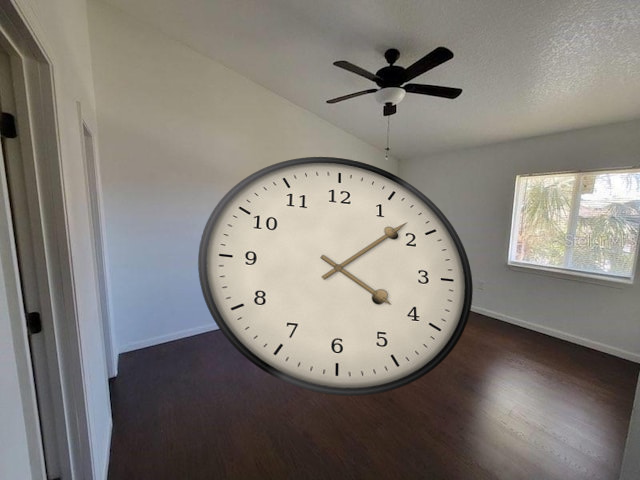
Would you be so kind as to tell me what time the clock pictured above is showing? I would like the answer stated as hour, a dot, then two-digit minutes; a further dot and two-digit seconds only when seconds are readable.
4.08
